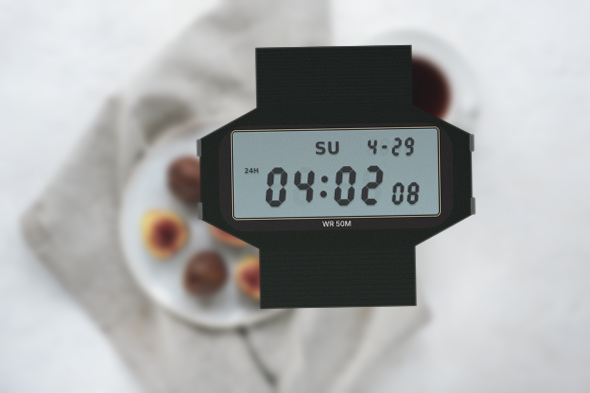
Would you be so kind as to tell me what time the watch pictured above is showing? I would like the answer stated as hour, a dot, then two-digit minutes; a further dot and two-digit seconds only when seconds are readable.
4.02.08
